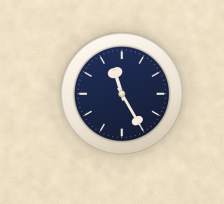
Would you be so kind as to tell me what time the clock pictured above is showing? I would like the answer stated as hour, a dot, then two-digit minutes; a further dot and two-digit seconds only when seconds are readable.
11.25
